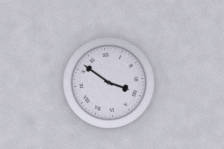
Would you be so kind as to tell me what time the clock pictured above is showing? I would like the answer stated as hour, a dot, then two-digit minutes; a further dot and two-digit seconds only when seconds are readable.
3.52
